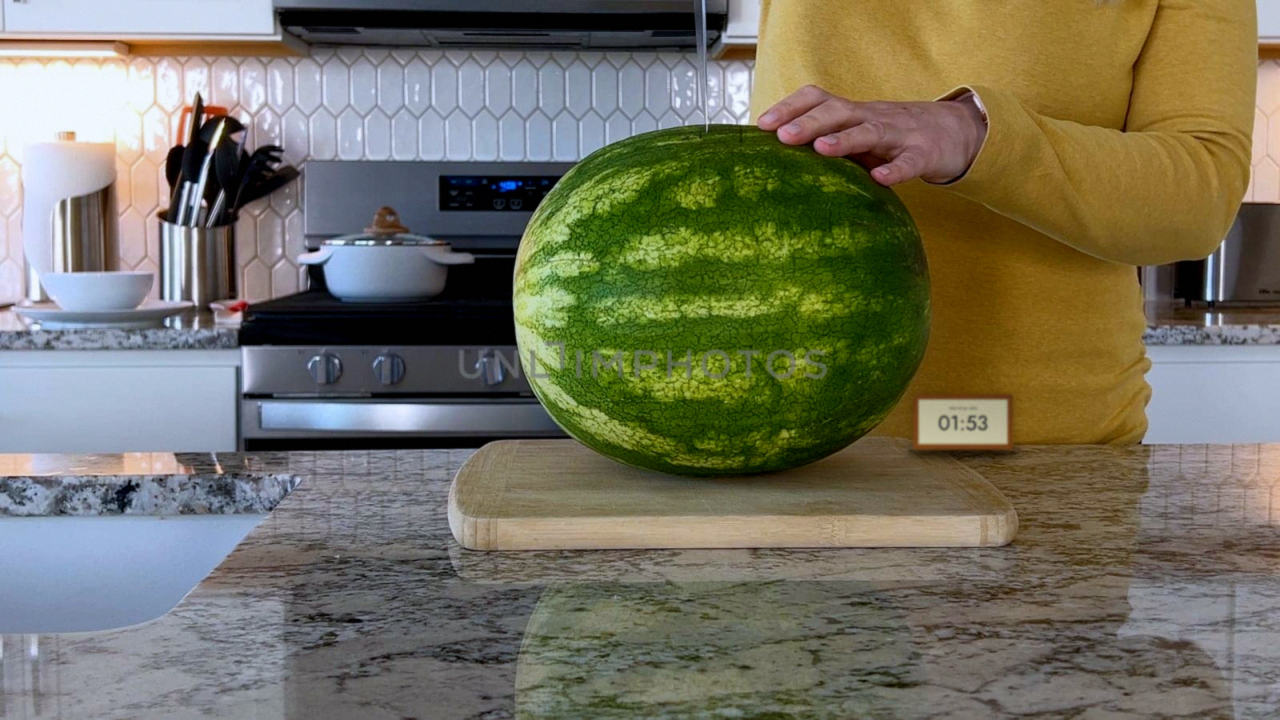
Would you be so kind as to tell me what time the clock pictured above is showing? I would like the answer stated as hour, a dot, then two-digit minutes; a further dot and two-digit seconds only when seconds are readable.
1.53
